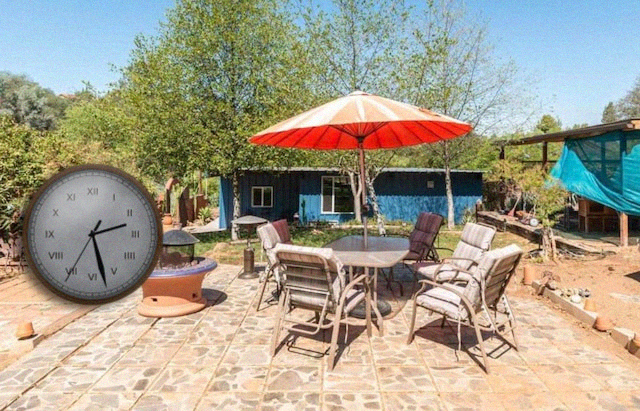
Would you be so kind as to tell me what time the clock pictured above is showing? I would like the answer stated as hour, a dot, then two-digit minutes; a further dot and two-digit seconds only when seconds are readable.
2.27.35
